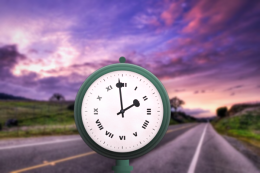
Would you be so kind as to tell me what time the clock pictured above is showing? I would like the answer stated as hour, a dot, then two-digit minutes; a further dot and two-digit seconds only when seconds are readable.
1.59
